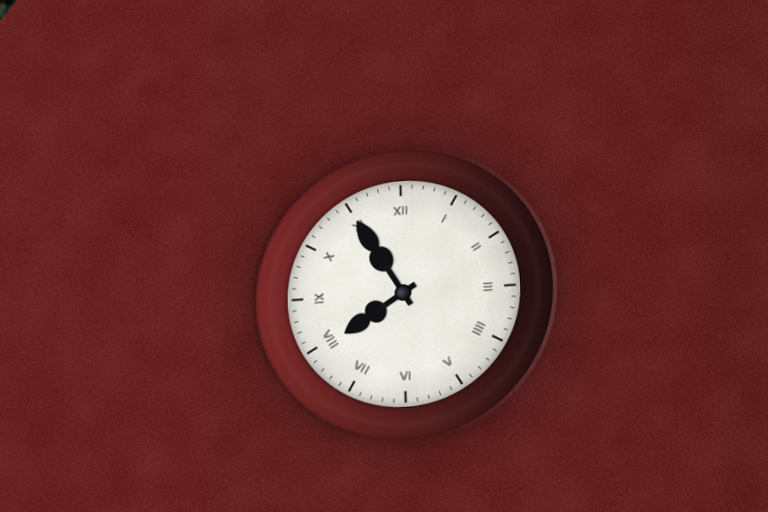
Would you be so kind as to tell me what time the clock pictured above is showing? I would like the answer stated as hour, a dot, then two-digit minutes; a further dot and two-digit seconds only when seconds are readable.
7.55
